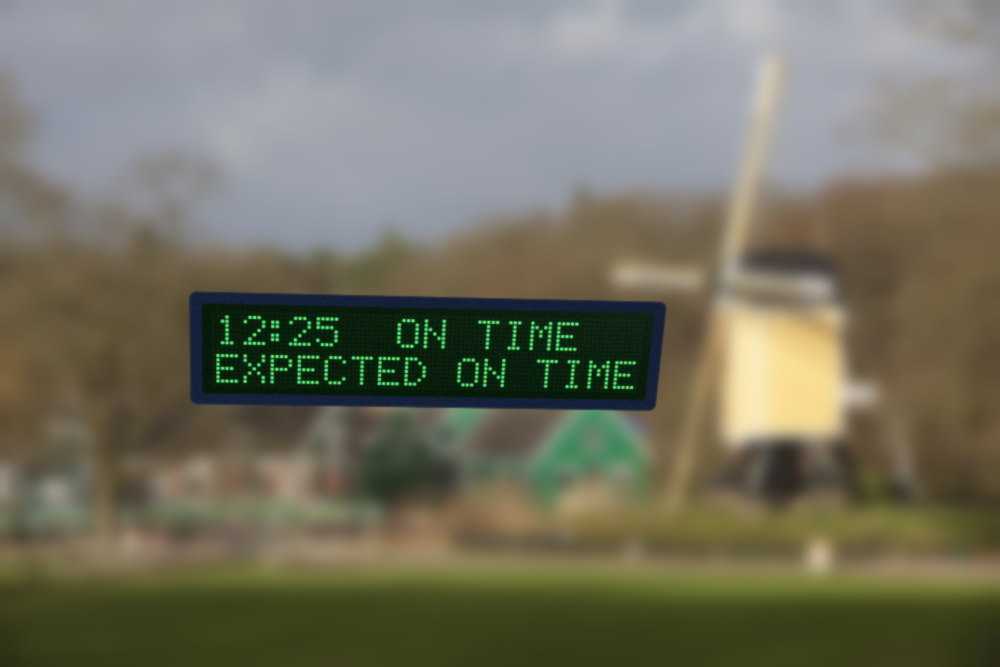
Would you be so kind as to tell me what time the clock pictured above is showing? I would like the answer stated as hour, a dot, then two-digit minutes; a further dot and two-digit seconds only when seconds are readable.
12.25
